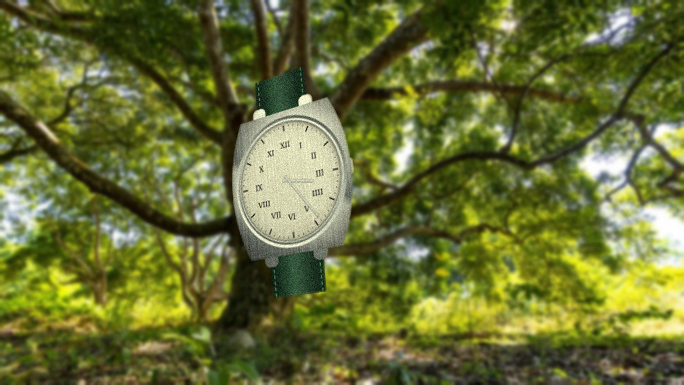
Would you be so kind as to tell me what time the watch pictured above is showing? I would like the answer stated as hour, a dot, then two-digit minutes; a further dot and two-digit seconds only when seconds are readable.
3.24
